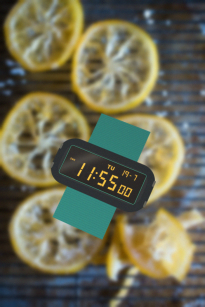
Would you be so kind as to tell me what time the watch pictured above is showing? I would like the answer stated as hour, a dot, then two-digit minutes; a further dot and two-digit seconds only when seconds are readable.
11.55.00
